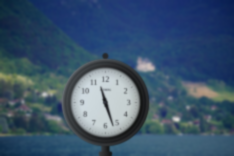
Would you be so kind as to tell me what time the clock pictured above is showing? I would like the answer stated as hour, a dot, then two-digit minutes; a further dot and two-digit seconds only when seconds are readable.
11.27
